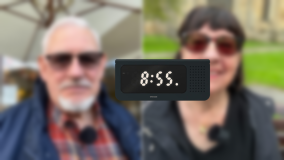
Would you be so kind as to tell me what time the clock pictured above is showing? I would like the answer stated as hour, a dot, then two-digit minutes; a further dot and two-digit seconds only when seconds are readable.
8.55
